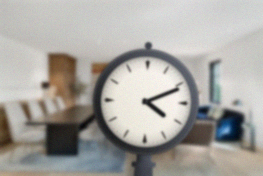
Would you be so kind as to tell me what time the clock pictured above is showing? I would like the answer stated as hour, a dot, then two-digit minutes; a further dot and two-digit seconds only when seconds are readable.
4.11
